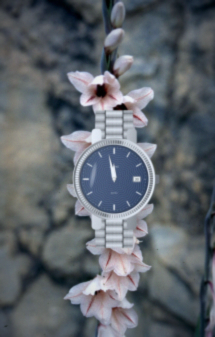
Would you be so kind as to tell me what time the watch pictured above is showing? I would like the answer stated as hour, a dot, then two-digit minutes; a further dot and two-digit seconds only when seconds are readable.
11.58
